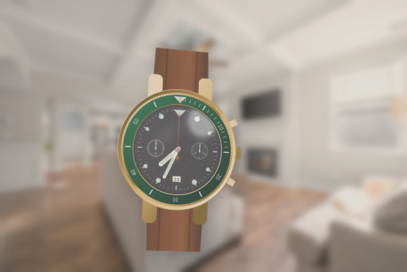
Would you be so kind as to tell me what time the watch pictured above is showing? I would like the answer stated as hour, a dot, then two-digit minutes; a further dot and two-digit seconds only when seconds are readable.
7.34
